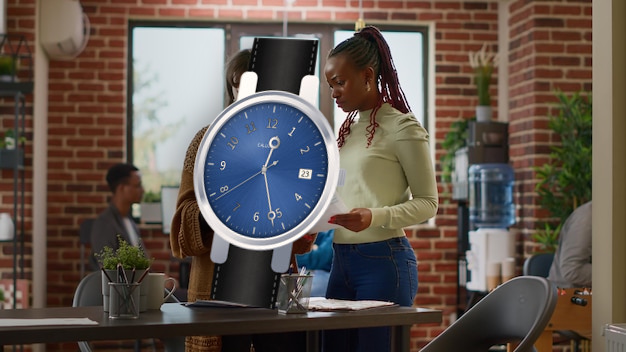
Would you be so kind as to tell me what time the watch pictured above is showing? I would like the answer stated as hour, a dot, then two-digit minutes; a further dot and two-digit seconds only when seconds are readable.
12.26.39
